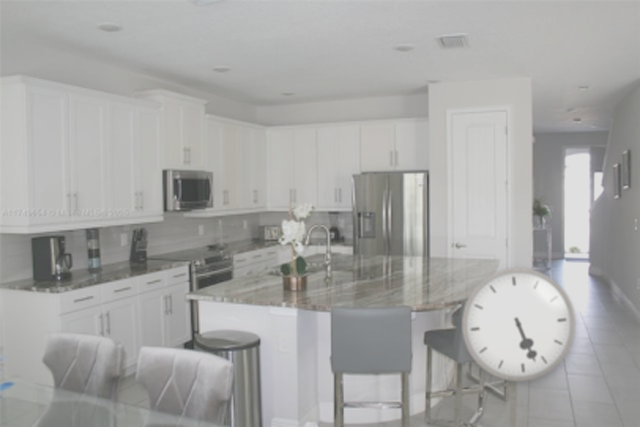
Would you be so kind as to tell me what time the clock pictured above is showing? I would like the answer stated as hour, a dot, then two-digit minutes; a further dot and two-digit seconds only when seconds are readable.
5.27
